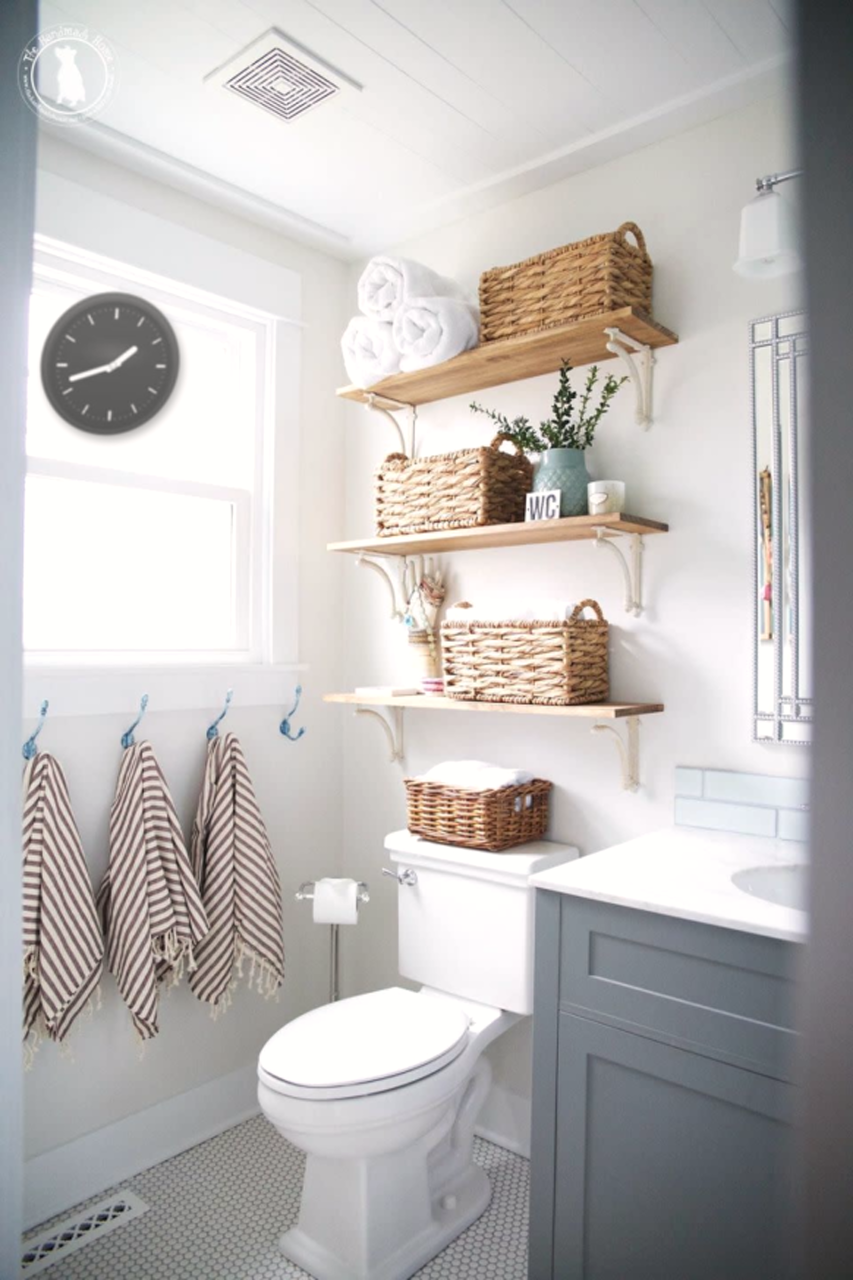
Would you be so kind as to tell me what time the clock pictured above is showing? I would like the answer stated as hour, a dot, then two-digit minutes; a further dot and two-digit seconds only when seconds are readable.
1.42
